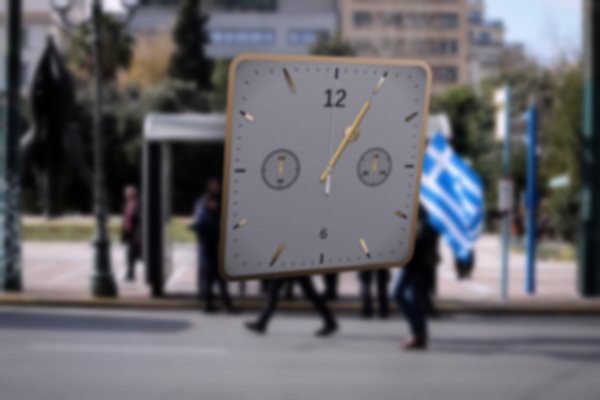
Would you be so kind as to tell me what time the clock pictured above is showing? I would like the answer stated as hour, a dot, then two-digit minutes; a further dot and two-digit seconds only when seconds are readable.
1.05
